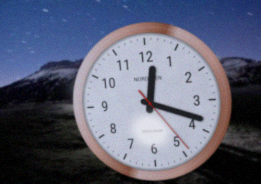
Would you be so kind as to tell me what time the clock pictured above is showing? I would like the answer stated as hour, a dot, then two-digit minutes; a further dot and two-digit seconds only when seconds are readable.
12.18.24
